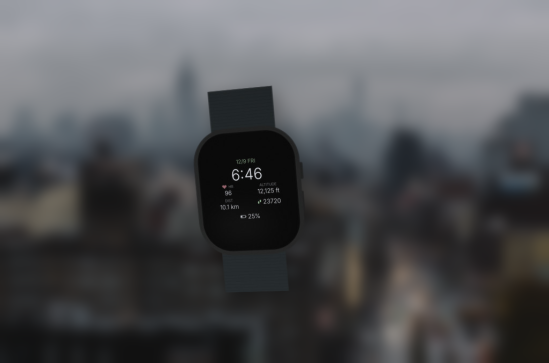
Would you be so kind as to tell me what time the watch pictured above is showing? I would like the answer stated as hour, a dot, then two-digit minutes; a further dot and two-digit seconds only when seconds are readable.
6.46
